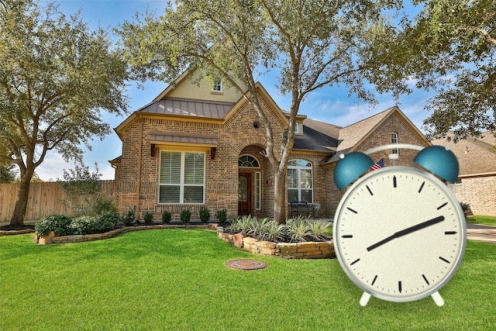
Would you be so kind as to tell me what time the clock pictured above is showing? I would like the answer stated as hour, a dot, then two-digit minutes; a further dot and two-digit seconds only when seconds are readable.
8.12
